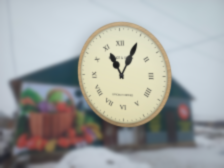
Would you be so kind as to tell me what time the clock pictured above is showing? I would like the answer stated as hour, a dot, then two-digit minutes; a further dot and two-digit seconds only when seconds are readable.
11.05
